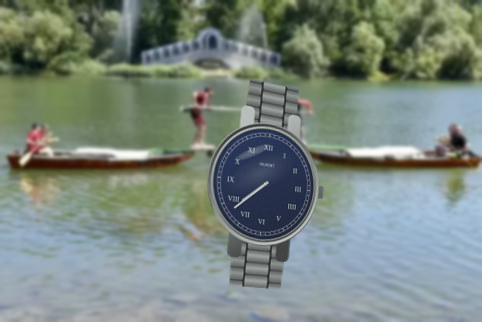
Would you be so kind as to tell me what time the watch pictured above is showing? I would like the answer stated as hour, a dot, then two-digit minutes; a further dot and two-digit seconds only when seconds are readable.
7.38
